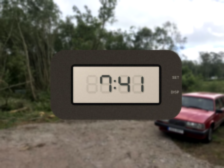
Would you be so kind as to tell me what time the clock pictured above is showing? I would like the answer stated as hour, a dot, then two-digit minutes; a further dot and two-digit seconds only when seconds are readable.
7.41
